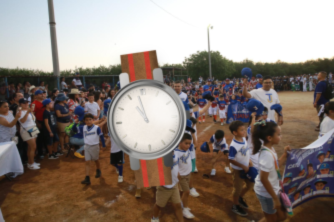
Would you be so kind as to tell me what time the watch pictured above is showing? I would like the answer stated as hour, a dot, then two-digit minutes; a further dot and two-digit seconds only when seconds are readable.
10.58
